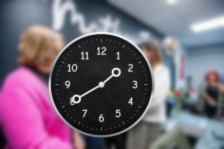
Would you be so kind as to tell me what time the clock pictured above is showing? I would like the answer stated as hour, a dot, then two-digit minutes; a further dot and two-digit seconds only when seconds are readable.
1.40
